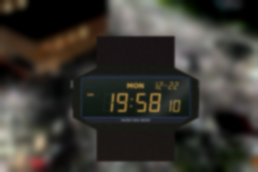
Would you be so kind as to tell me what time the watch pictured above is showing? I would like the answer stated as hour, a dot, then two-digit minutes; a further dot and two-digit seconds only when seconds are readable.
19.58.10
